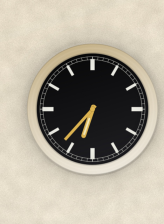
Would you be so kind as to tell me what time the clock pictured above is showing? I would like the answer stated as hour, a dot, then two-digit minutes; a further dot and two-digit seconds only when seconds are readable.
6.37
